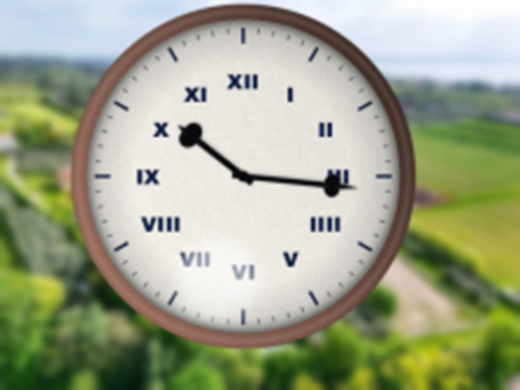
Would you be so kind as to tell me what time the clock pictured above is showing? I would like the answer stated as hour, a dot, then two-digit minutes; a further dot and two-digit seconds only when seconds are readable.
10.16
